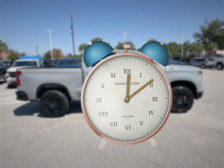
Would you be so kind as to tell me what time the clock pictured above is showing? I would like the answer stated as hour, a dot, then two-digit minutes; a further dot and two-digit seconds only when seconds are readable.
12.09
